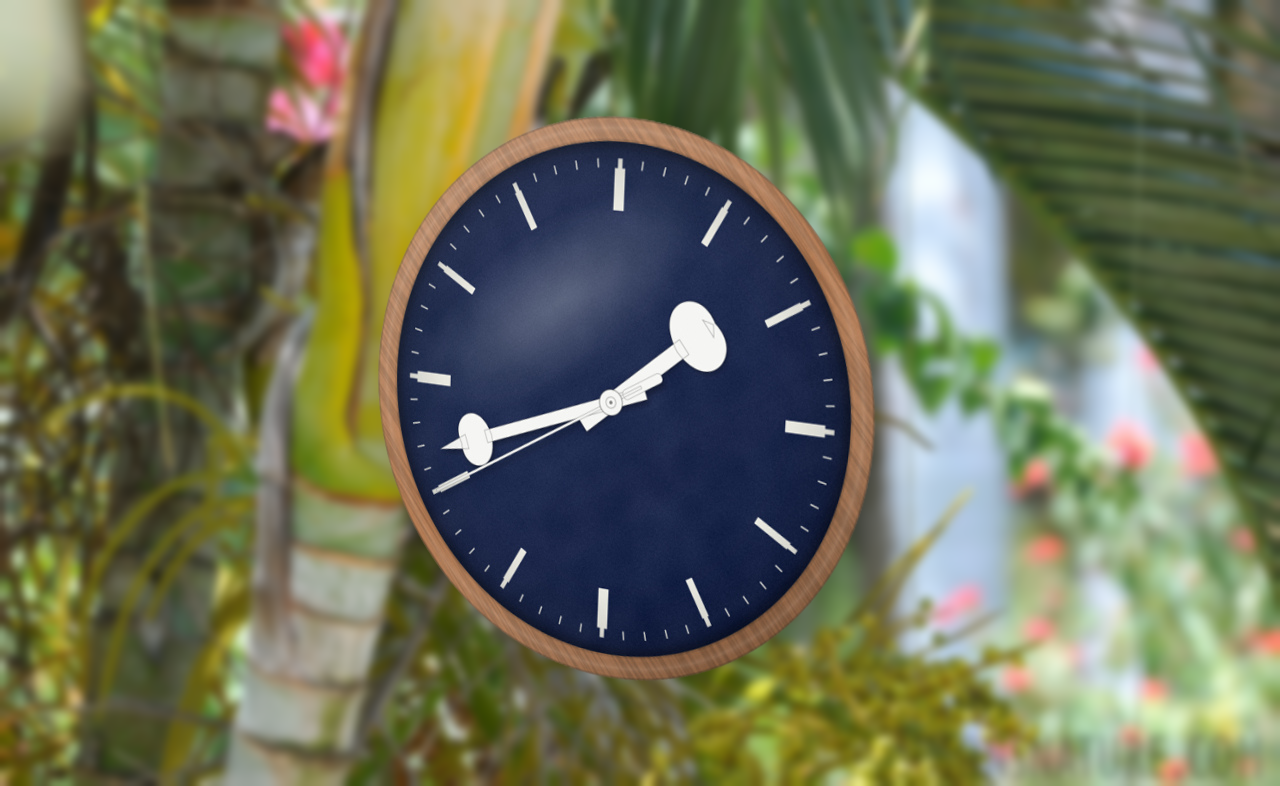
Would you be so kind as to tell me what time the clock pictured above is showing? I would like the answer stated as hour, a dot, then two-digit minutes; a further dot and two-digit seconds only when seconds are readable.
1.41.40
